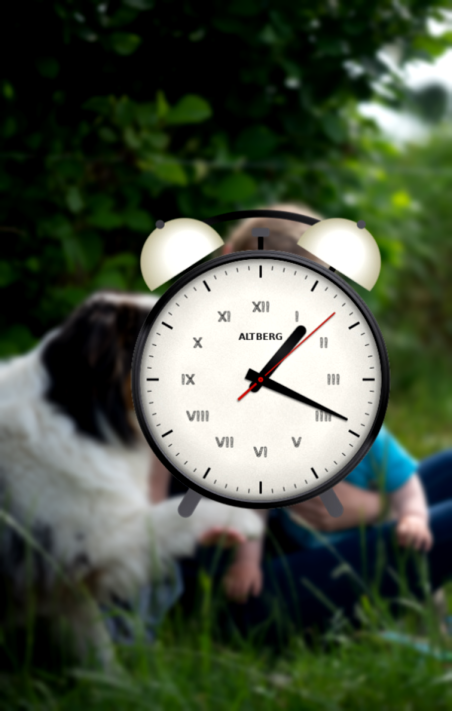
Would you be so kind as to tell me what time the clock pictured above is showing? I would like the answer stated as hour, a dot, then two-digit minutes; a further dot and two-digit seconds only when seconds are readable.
1.19.08
